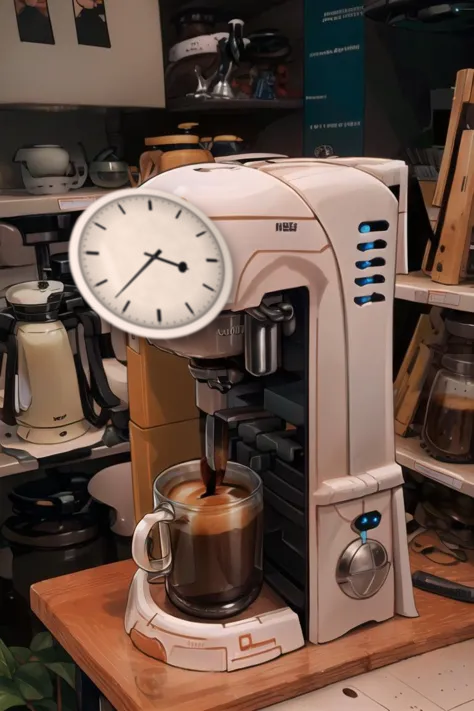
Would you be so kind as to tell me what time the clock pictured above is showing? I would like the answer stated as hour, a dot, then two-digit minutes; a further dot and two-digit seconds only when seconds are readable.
3.37
